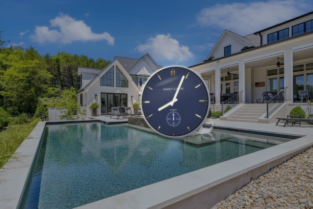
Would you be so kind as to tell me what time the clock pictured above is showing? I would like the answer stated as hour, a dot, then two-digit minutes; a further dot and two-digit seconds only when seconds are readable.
8.04
